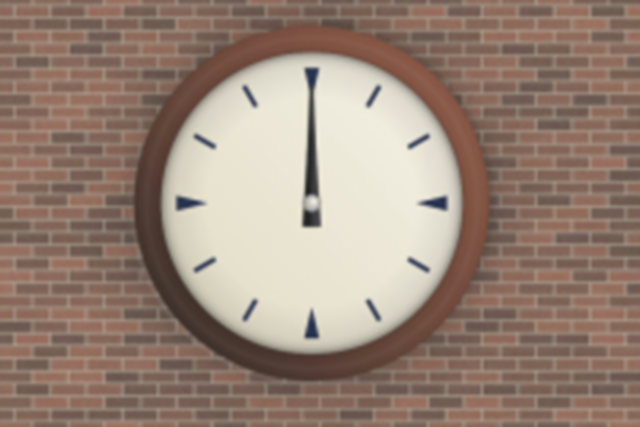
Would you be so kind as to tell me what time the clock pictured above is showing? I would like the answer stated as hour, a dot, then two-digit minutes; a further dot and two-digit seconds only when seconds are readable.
12.00
